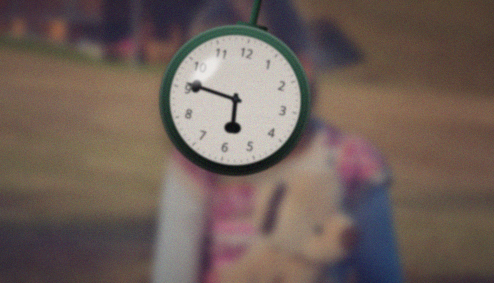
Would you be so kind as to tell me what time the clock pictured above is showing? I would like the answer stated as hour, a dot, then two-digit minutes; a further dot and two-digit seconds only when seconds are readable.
5.46
